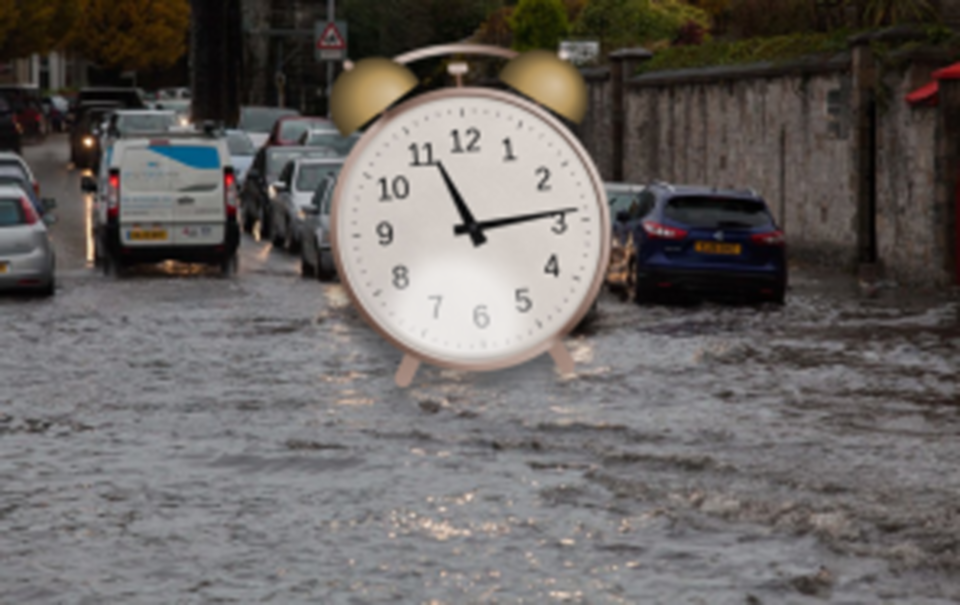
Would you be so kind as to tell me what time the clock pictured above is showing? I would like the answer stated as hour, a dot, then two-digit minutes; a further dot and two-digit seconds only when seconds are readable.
11.14
